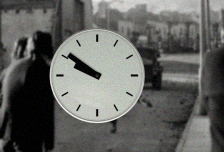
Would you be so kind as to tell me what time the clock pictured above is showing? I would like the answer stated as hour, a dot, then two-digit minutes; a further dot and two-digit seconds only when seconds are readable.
9.51
